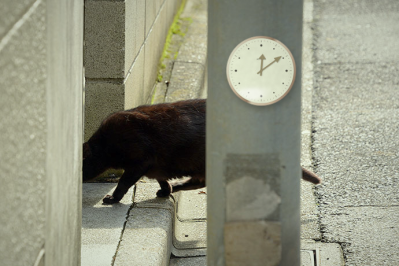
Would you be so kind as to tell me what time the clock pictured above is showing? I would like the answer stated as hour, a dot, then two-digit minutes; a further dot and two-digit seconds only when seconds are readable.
12.09
